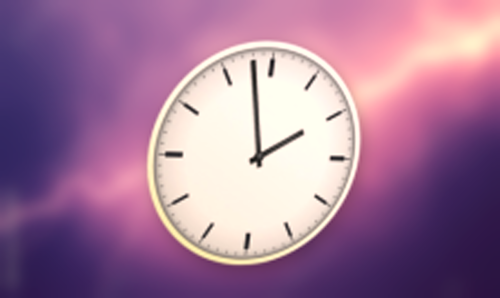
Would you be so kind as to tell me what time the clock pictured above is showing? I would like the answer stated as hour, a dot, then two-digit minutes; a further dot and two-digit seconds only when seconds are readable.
1.58
